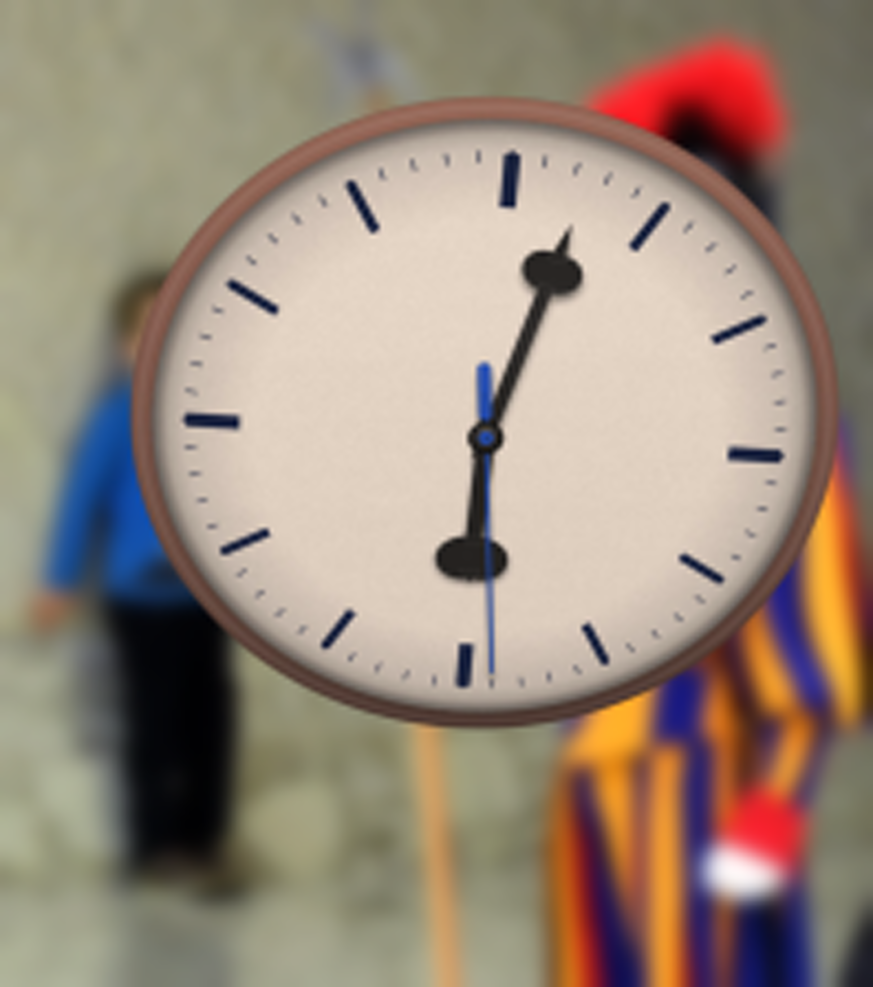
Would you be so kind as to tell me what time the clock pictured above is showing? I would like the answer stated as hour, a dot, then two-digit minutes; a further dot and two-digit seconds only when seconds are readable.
6.02.29
